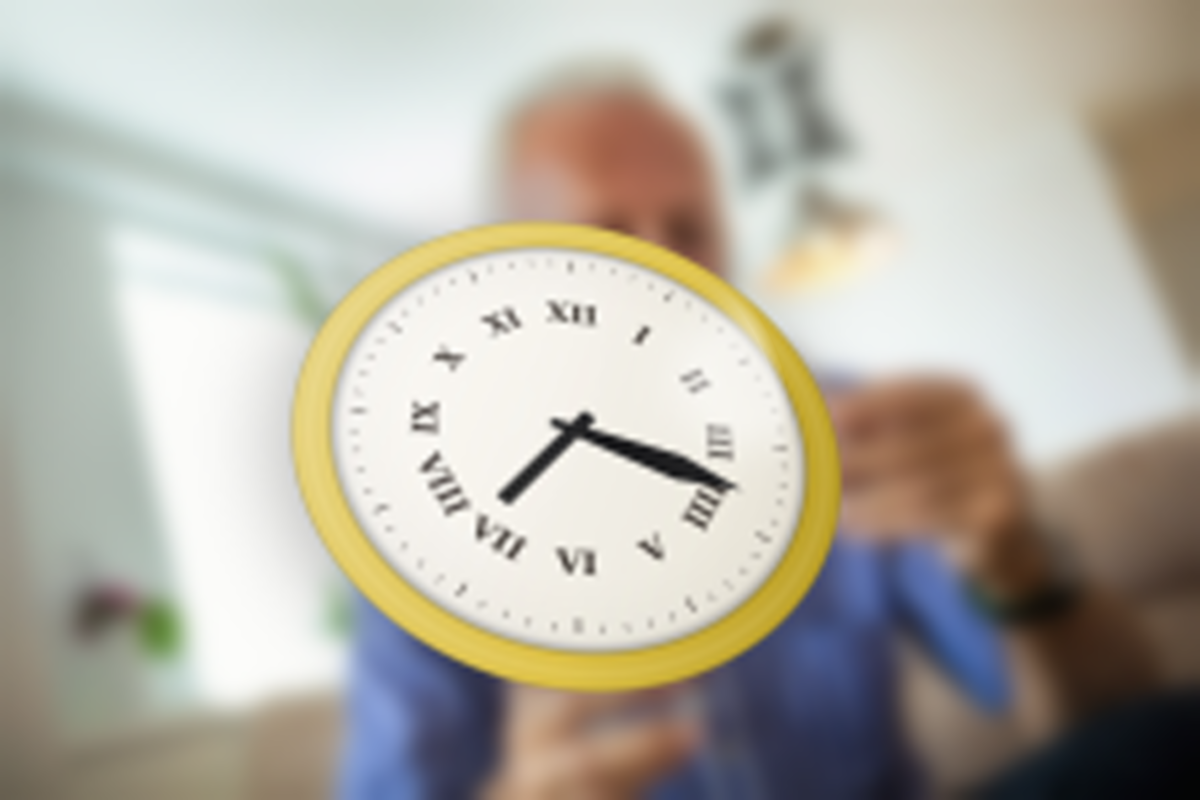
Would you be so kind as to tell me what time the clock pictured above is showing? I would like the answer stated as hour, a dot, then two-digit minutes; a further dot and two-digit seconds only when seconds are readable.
7.18
